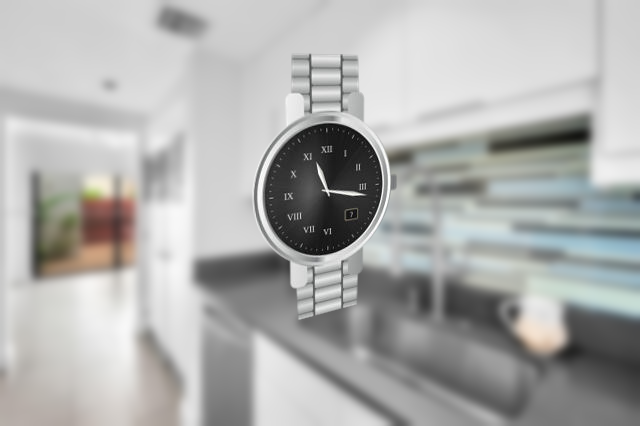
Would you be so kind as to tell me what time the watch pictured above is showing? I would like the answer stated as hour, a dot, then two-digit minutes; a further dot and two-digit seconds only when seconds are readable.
11.17
